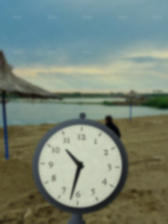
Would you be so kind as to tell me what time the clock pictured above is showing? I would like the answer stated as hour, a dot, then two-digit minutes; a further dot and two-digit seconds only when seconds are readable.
10.32
